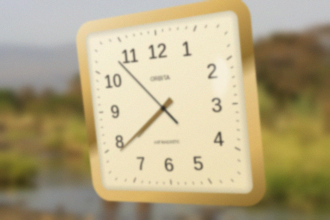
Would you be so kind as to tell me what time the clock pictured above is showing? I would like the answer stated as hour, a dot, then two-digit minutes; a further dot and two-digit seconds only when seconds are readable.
7.38.53
